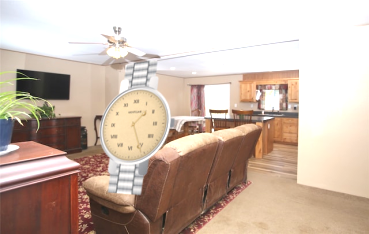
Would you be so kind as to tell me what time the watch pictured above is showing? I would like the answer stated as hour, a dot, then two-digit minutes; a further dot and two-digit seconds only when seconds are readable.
1.26
